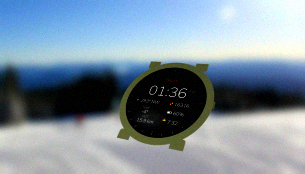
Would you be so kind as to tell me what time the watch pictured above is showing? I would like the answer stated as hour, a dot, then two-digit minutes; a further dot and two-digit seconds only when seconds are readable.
1.36
